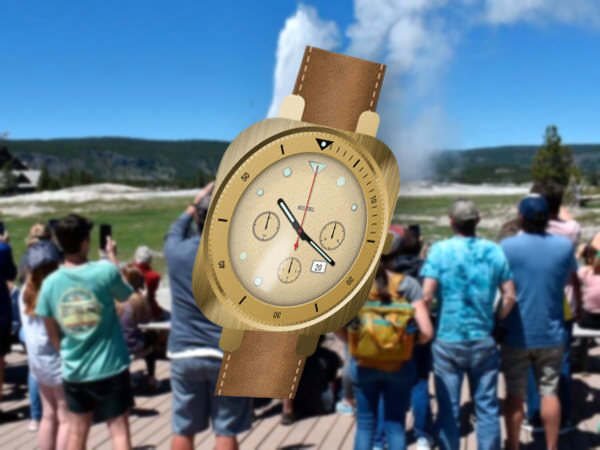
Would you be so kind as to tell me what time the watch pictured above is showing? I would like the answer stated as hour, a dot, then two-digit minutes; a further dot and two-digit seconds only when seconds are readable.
10.20
